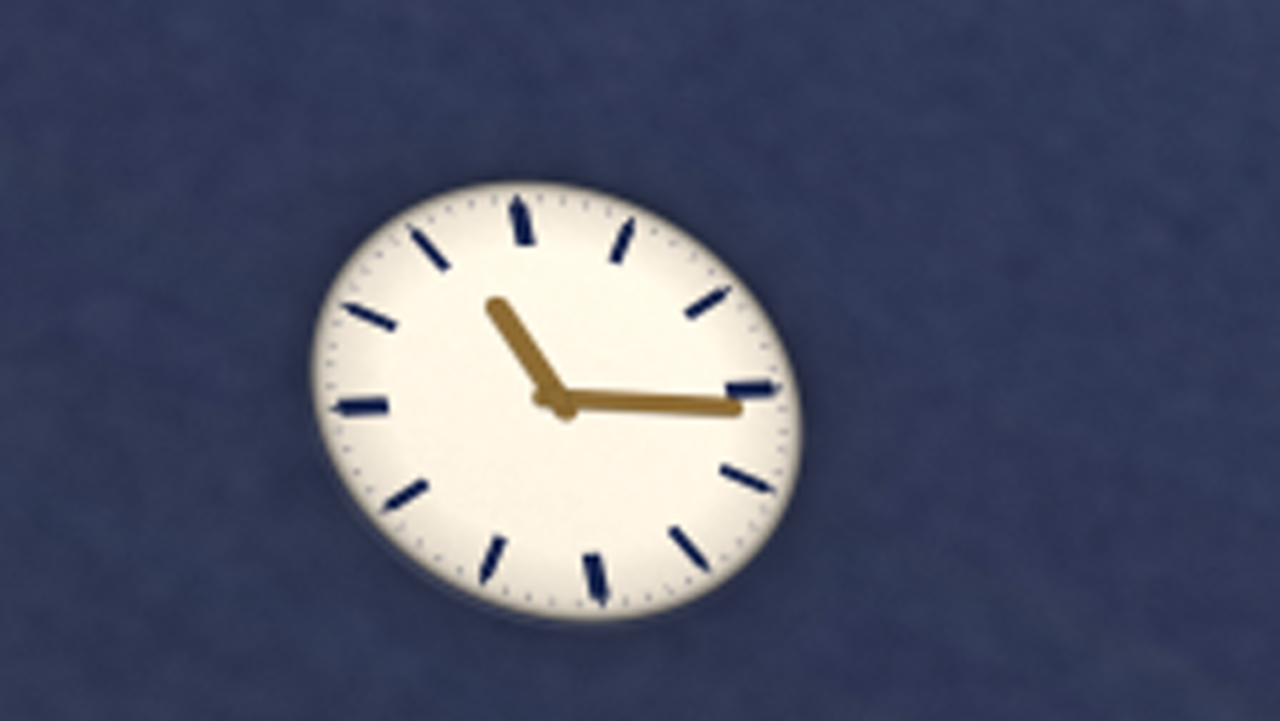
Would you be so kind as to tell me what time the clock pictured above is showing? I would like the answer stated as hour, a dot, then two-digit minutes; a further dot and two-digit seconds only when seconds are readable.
11.16
